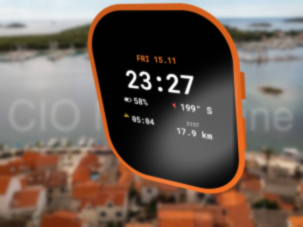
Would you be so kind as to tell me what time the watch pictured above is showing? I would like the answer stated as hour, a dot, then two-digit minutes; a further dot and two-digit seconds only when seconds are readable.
23.27
